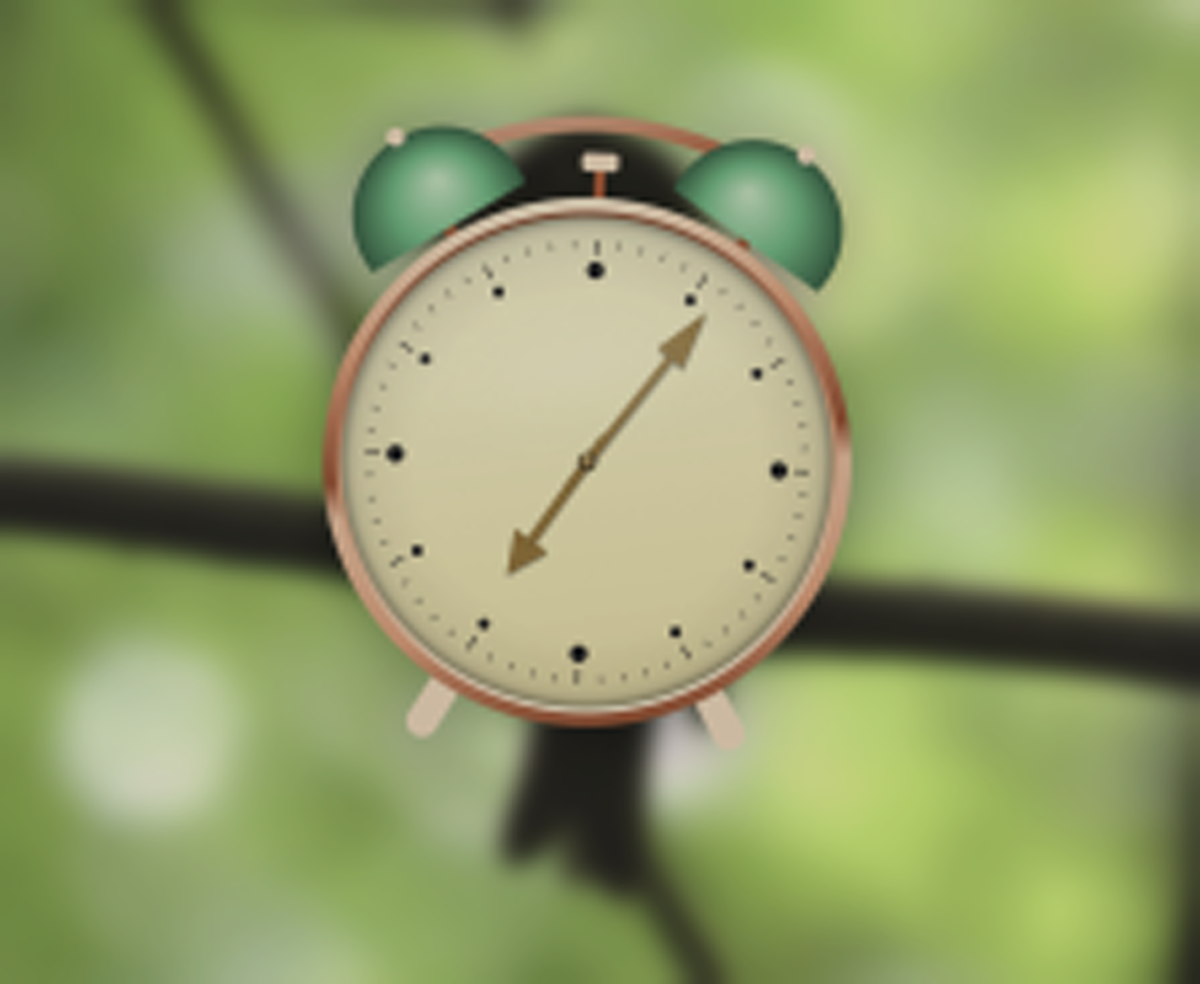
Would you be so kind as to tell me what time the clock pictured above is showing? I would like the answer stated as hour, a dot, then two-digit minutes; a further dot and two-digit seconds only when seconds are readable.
7.06
